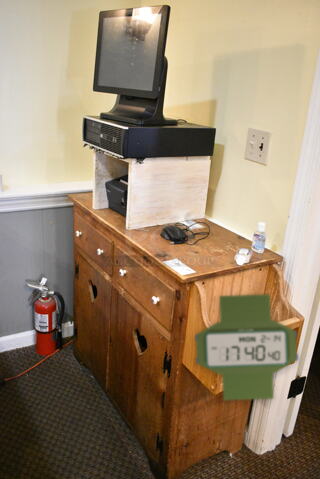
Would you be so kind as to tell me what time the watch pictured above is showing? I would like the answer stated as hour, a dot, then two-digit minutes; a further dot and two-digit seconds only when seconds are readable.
17.40
